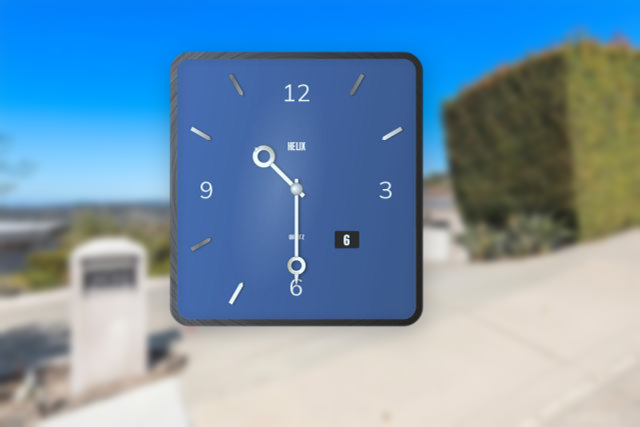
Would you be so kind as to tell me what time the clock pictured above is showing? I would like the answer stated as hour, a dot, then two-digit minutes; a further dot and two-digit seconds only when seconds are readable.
10.30
